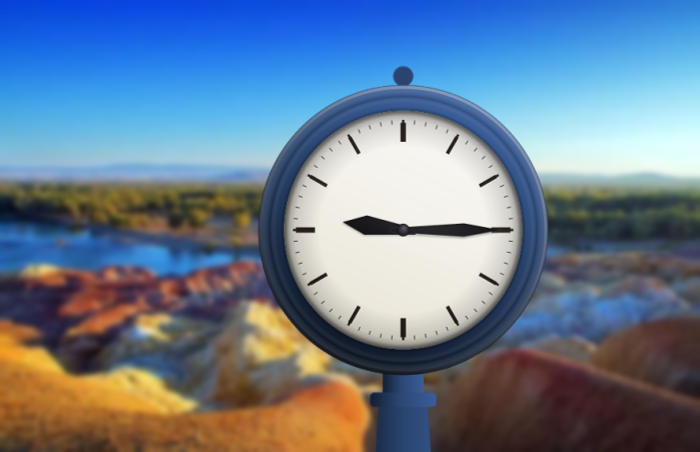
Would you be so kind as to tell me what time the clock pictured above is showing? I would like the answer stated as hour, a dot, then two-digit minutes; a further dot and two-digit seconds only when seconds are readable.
9.15
